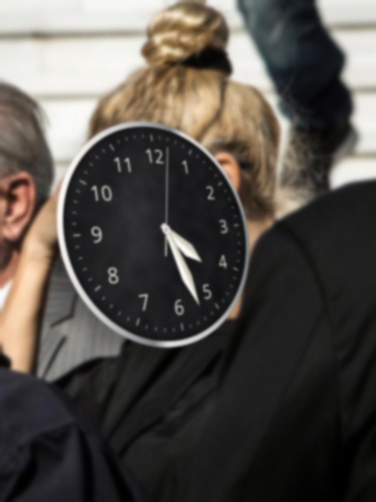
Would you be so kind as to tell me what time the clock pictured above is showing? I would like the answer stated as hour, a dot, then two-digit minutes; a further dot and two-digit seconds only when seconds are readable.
4.27.02
